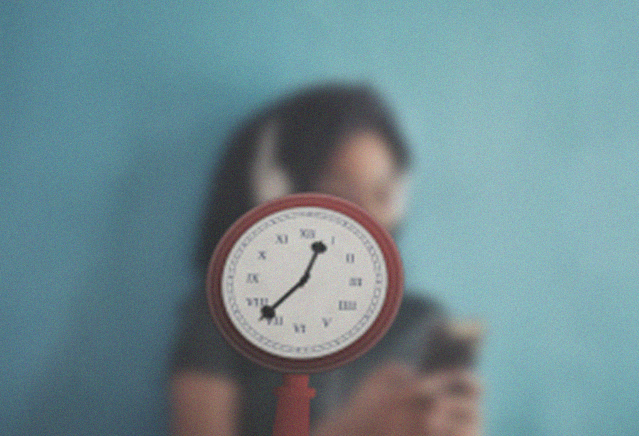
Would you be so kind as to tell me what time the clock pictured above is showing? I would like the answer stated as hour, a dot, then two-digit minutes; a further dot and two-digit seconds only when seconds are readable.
12.37
